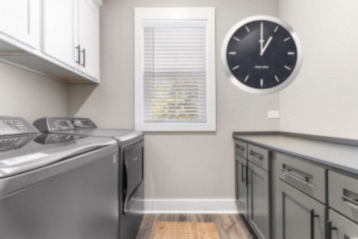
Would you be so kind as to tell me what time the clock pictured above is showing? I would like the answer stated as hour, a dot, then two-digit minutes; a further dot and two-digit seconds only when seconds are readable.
1.00
